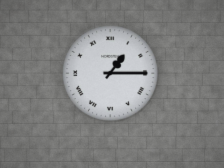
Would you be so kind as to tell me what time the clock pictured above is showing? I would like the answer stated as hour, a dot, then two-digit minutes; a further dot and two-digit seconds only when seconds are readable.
1.15
